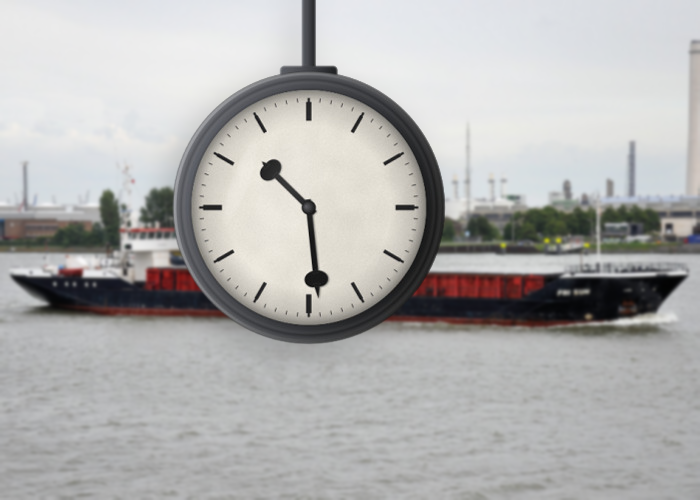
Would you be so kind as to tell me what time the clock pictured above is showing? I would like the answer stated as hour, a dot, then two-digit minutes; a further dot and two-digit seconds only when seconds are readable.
10.29
